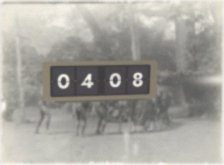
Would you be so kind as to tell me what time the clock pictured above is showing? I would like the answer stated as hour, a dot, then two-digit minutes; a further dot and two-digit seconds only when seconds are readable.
4.08
